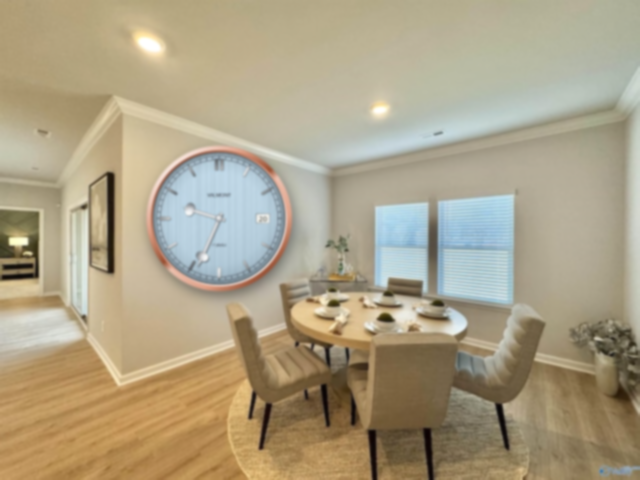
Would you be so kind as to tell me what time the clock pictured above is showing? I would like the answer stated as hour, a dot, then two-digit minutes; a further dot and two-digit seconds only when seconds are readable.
9.34
